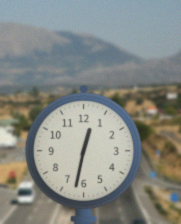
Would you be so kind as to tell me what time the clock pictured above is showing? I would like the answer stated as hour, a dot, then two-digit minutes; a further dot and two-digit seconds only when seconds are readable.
12.32
